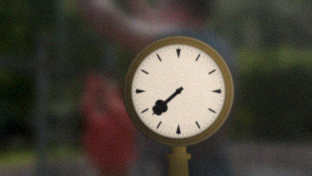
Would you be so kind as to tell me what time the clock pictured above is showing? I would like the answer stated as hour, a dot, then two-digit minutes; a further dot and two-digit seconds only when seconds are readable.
7.38
